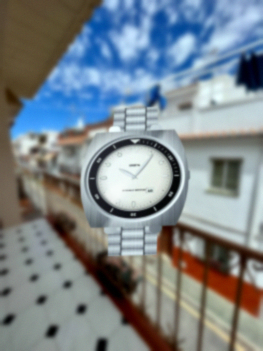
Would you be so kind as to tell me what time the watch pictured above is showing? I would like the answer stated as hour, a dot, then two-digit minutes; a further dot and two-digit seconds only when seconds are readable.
10.06
